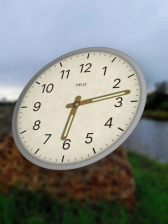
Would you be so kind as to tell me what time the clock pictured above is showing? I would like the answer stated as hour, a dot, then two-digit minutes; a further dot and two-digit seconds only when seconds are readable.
6.13
